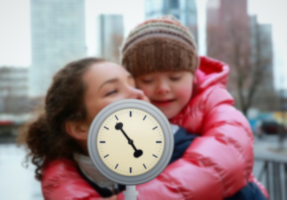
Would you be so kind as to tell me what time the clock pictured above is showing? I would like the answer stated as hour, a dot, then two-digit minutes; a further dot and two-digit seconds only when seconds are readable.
4.54
